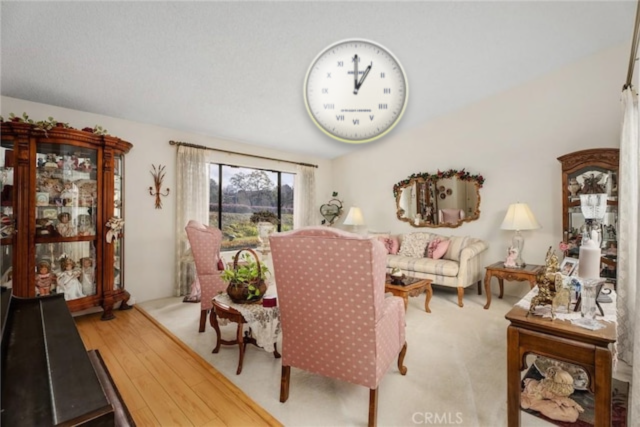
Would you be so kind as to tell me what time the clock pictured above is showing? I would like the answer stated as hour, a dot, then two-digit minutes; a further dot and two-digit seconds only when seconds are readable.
1.00
